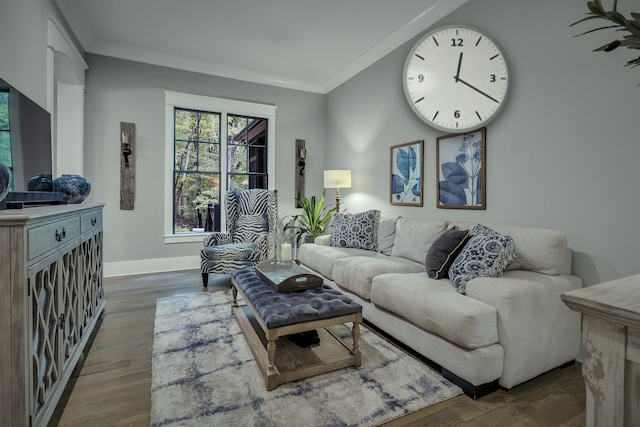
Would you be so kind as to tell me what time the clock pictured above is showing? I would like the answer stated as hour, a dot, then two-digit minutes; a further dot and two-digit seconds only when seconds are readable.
12.20
